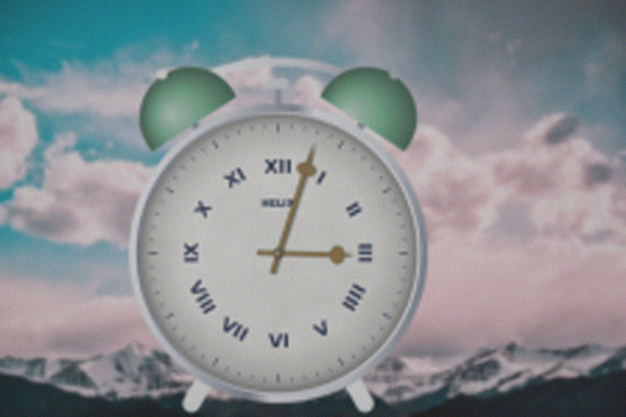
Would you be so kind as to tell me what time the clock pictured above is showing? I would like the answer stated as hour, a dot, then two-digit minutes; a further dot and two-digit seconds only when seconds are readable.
3.03
